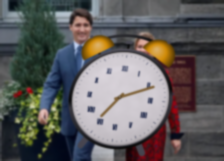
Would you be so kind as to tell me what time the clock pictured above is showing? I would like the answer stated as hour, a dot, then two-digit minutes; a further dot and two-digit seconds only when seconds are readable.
7.11
